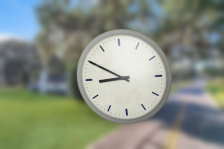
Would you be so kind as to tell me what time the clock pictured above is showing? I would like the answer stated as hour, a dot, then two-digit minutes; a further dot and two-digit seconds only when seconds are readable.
8.50
